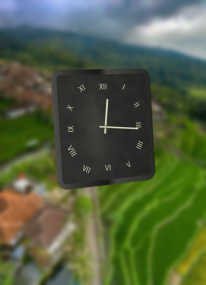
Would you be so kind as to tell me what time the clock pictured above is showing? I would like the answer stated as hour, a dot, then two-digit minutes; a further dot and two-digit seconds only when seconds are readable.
12.16
